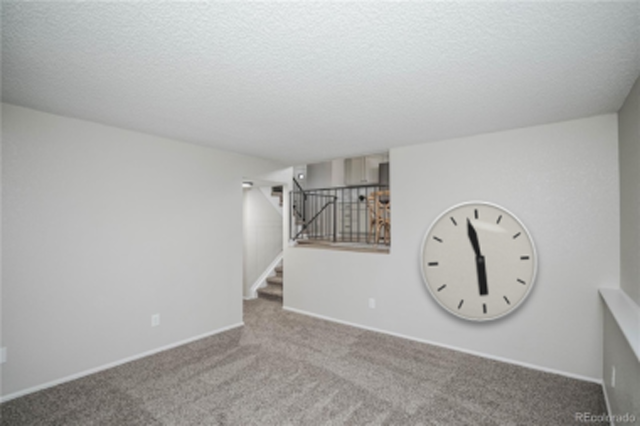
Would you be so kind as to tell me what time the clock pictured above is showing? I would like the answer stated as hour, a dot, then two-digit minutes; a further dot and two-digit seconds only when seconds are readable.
5.58
